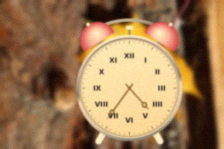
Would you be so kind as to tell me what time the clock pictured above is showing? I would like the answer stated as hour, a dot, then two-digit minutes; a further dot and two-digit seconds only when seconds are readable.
4.36
